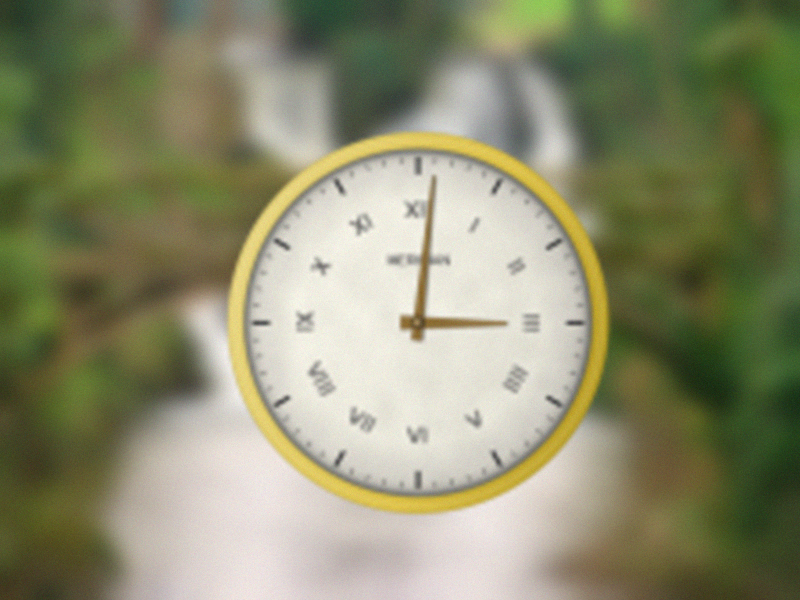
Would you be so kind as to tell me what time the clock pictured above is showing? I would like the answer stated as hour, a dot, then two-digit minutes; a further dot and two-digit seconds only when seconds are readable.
3.01
